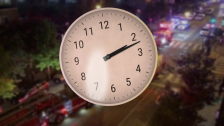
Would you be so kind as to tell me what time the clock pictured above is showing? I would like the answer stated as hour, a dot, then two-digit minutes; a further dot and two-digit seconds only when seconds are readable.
2.12
